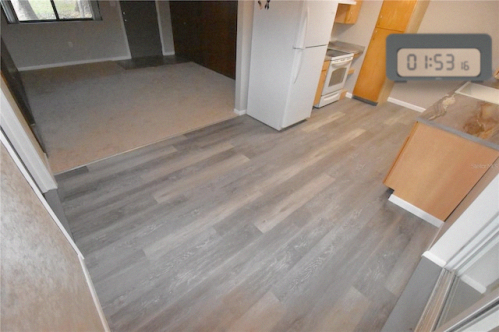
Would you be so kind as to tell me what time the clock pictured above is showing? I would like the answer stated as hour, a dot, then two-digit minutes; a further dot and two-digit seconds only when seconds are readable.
1.53.16
